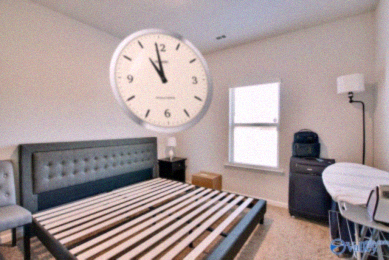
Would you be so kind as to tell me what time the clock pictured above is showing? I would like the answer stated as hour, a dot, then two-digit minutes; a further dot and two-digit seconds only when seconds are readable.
10.59
